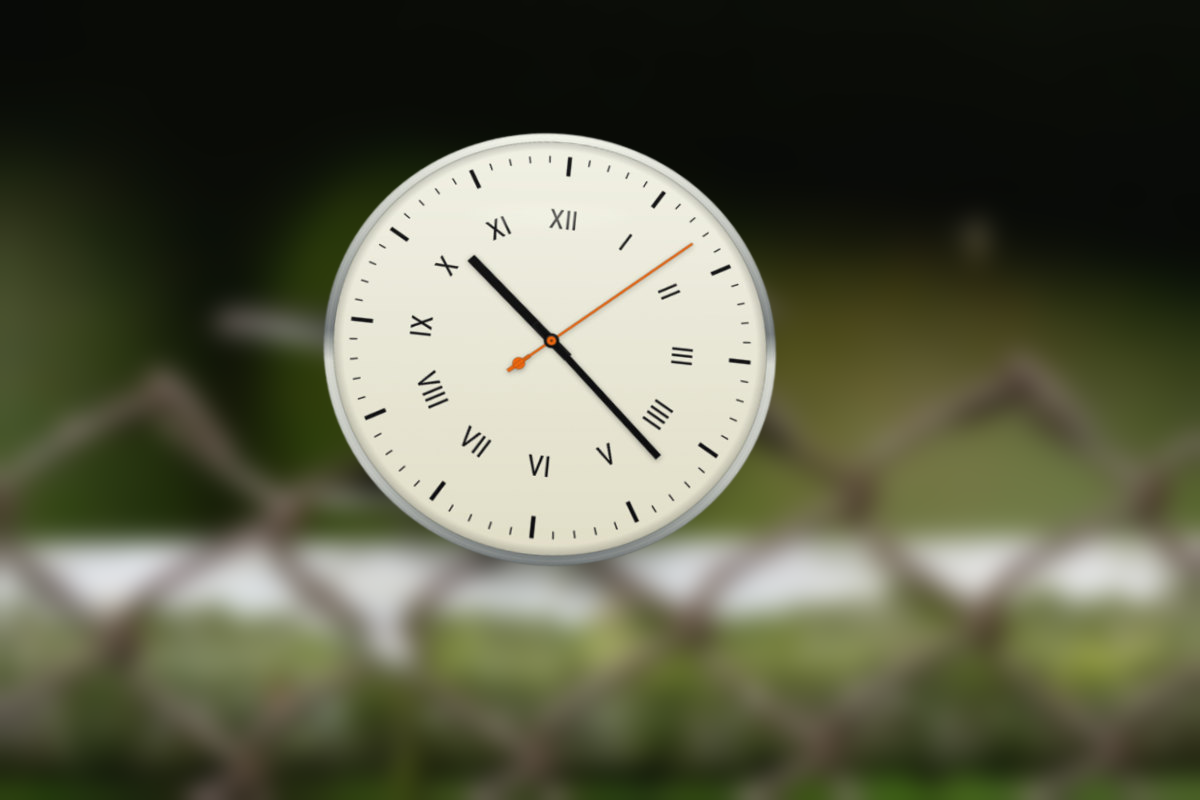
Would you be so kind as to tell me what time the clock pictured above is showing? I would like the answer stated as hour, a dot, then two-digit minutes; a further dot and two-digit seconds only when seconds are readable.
10.22.08
